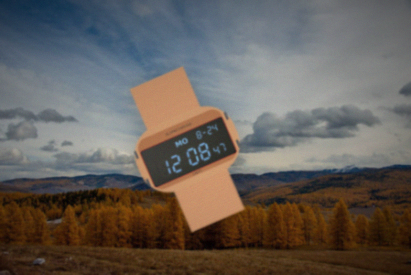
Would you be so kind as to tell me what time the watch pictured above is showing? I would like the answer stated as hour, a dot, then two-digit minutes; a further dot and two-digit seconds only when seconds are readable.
12.08
